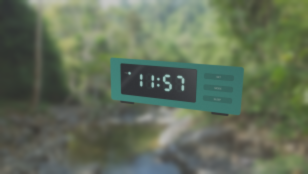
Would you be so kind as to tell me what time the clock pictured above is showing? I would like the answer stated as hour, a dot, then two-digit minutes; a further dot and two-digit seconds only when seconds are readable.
11.57
